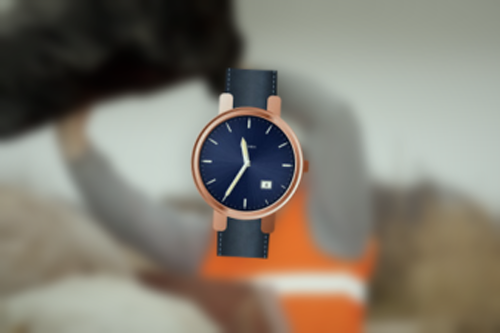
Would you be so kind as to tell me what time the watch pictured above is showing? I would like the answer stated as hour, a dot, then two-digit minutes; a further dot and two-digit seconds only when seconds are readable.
11.35
